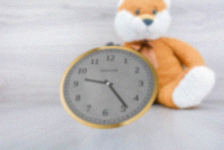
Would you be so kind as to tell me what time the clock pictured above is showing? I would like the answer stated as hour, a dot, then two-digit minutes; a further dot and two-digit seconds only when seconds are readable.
9.24
